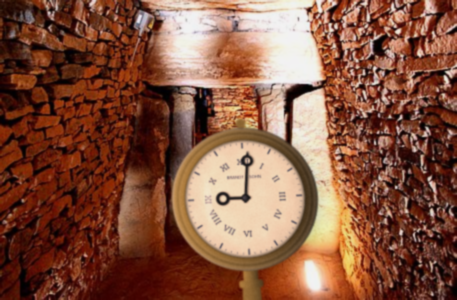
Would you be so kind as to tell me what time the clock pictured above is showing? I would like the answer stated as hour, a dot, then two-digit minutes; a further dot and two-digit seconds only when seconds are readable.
9.01
